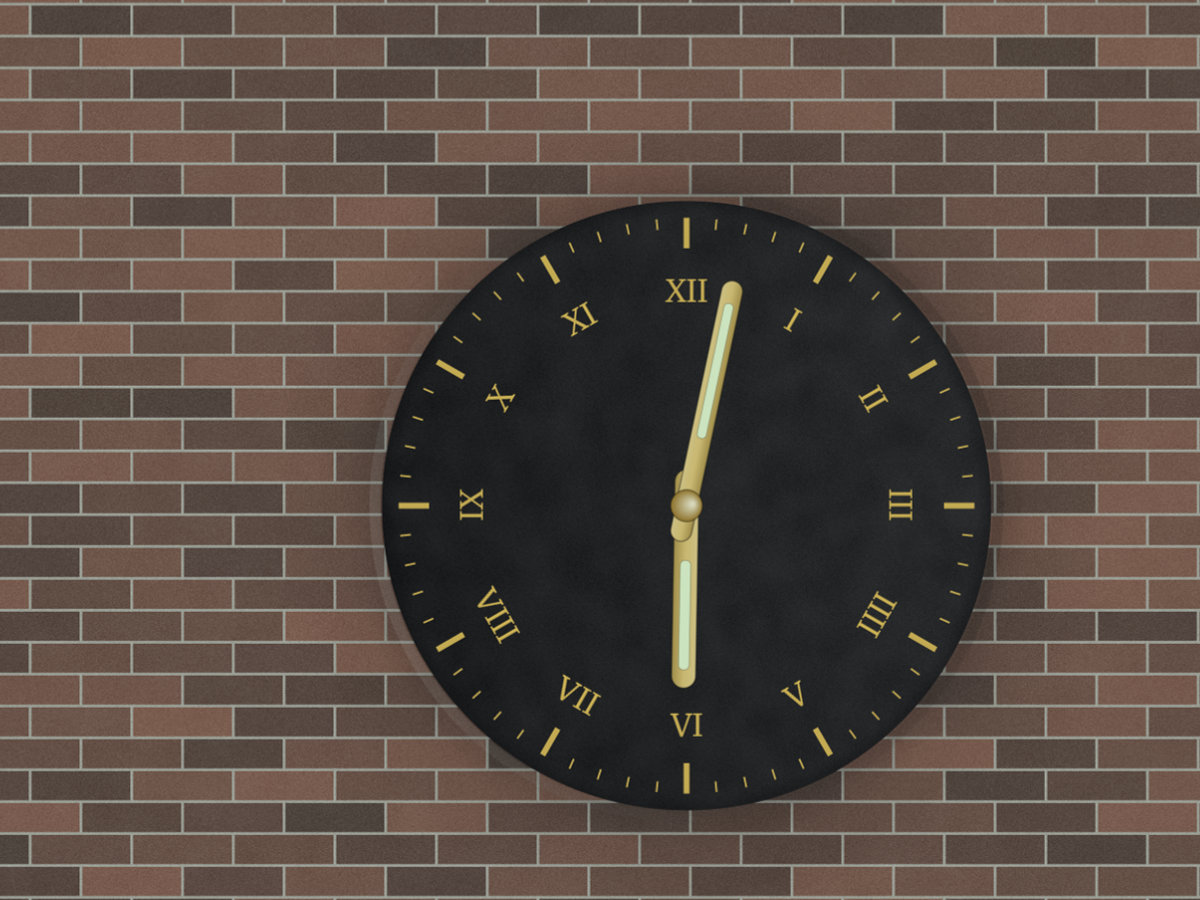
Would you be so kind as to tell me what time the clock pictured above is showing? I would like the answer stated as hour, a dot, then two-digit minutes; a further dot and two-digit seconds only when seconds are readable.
6.02
